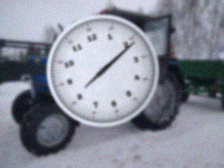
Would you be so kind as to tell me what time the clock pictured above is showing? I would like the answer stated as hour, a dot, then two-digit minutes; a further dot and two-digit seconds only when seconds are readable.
8.11
